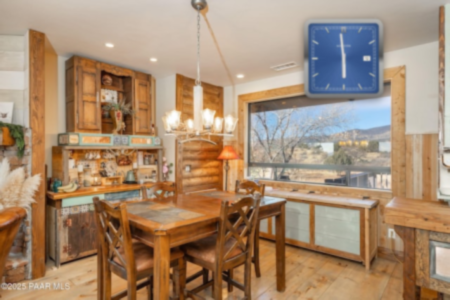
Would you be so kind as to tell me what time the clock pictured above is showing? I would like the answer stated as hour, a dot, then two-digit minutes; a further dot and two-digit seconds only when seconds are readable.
5.59
